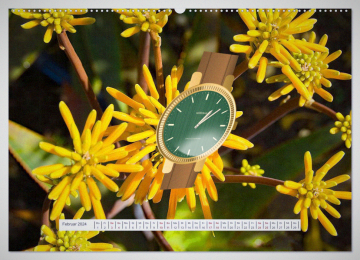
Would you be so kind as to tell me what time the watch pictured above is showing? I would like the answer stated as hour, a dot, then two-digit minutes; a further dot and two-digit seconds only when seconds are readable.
1.08
